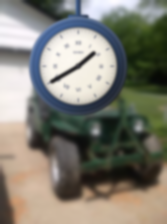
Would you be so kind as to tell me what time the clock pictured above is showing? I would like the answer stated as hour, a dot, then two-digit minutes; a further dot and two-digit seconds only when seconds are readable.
1.40
